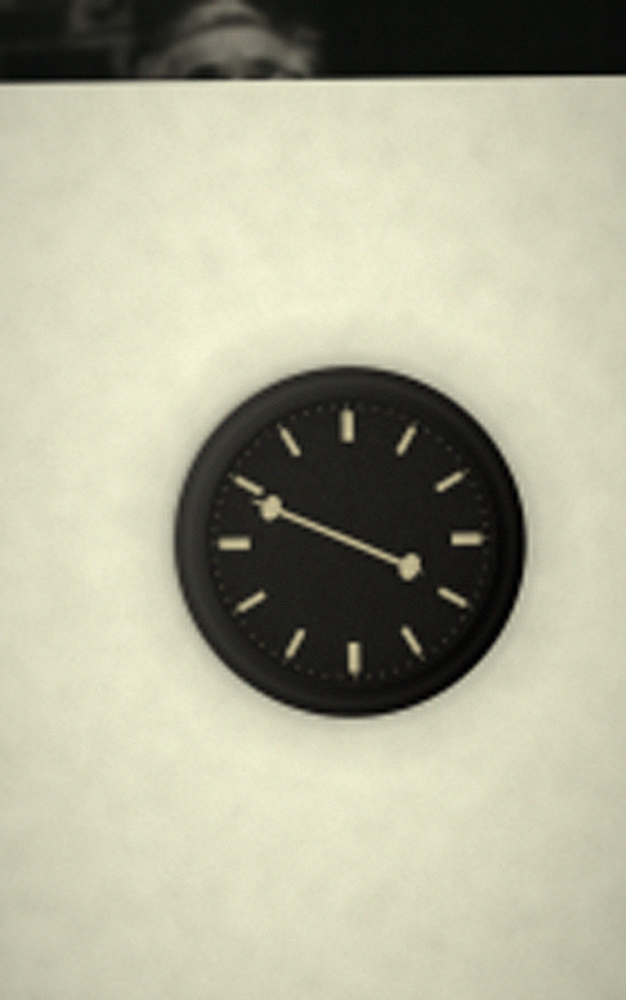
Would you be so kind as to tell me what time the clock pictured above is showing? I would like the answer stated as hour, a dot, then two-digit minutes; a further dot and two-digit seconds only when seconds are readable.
3.49
